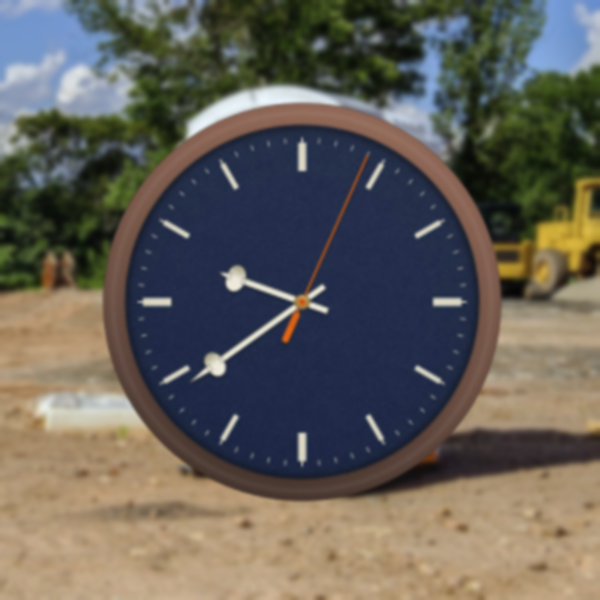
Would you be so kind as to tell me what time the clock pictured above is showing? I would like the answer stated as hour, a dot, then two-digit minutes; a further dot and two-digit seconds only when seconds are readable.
9.39.04
